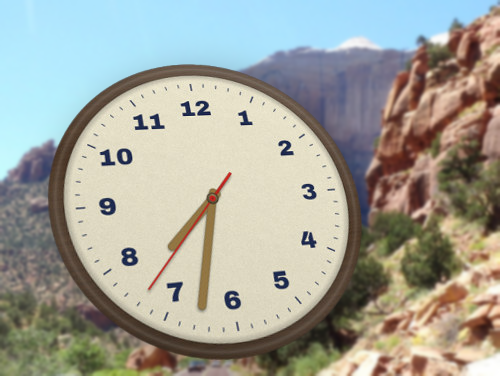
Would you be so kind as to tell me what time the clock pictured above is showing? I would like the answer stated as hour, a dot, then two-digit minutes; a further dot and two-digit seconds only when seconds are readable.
7.32.37
